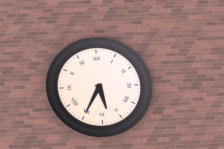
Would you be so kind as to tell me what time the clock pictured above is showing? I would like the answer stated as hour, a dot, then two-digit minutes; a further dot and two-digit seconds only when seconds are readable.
5.35
